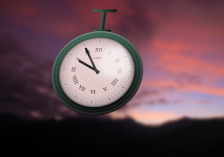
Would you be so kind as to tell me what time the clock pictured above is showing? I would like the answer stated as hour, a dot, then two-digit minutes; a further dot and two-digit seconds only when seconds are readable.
9.55
